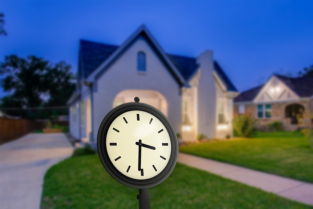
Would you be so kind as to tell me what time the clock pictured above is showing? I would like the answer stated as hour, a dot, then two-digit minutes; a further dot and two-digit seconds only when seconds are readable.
3.31
